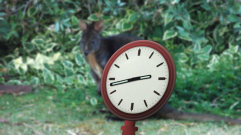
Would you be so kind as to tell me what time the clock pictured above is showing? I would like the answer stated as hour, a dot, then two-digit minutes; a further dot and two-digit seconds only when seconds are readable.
2.43
